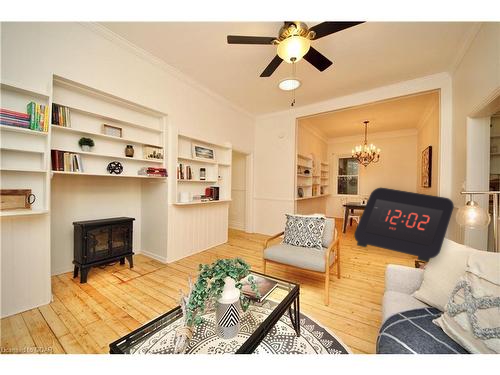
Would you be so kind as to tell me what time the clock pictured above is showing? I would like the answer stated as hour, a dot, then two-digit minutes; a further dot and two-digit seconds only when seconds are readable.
12.02
